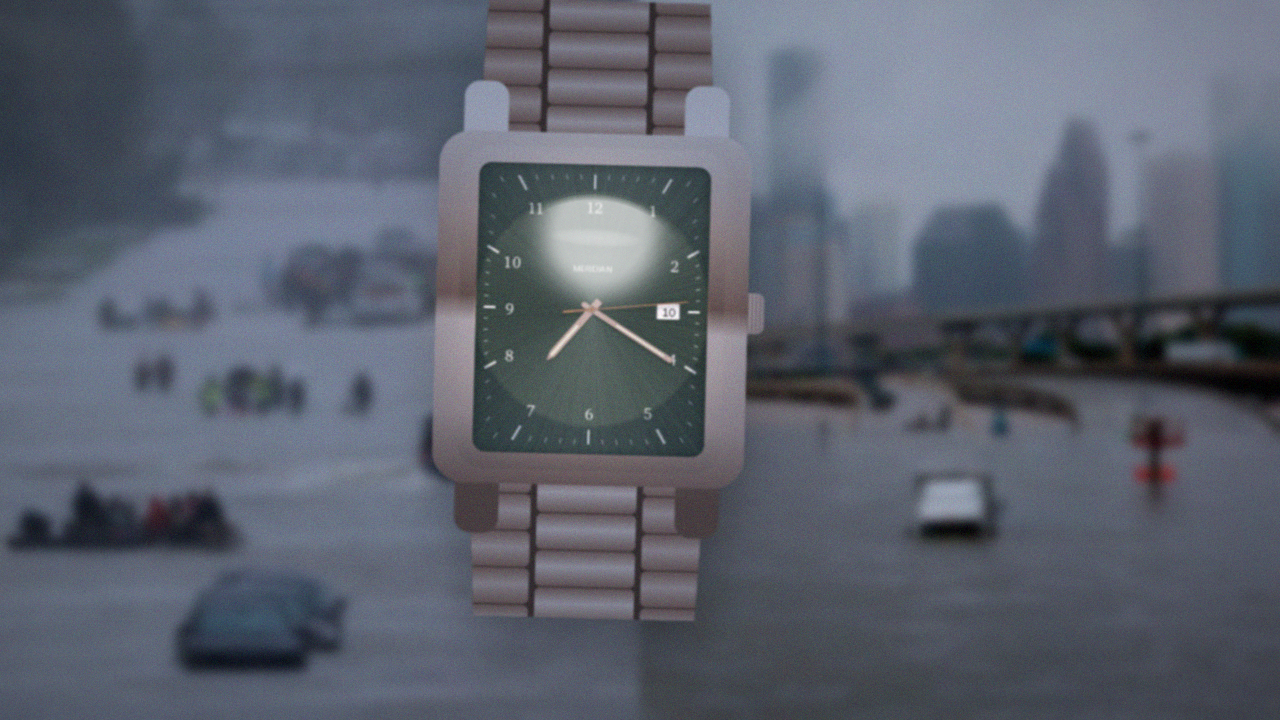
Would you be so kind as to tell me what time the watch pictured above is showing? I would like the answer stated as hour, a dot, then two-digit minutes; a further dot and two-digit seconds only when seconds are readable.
7.20.14
